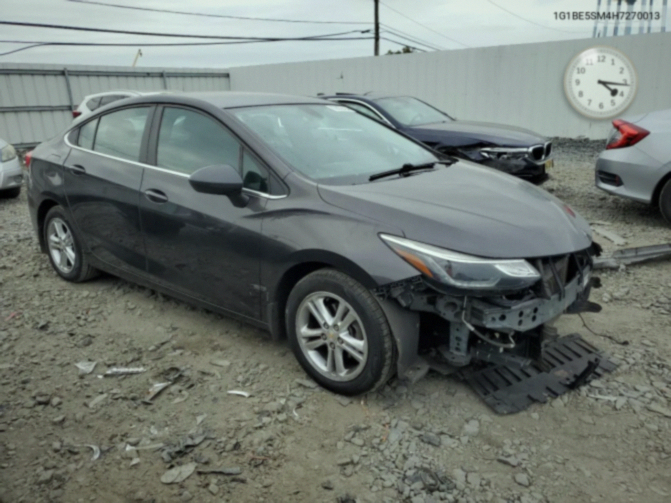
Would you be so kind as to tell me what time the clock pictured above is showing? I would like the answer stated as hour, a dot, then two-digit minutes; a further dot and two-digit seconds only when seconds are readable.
4.16
